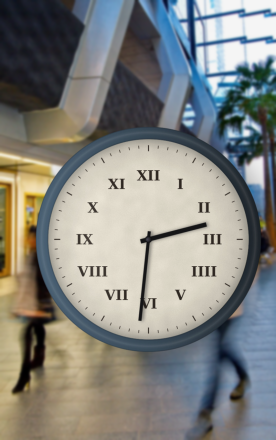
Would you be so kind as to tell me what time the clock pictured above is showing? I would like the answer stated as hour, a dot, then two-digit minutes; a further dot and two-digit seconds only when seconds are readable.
2.31
